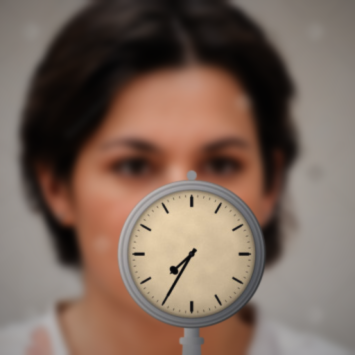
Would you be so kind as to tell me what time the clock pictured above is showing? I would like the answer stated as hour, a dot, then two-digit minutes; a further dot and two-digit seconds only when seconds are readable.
7.35
